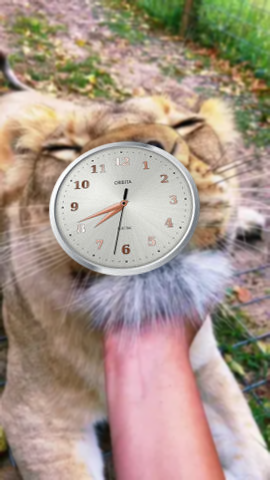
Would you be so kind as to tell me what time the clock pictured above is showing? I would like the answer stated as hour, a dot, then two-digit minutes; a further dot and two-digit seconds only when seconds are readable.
7.41.32
